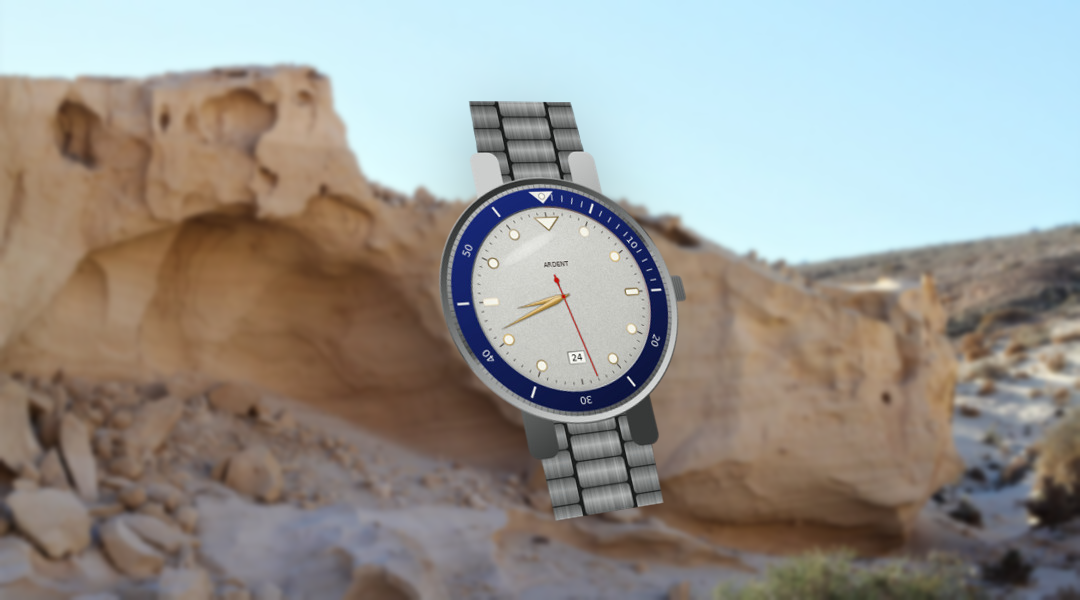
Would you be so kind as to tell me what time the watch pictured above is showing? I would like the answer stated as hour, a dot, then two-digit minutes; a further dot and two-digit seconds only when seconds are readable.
8.41.28
